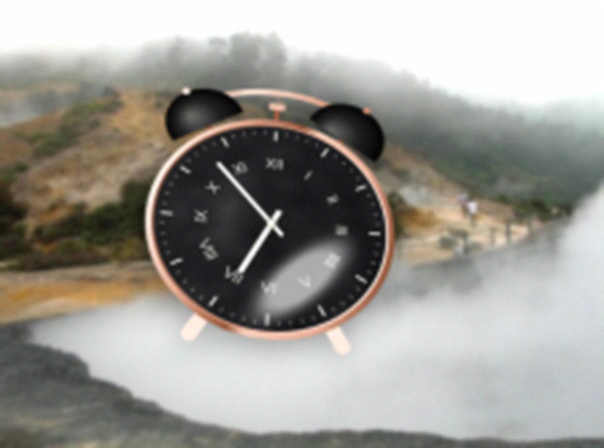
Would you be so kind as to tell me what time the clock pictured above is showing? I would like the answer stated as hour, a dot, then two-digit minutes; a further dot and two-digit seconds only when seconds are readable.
6.53
